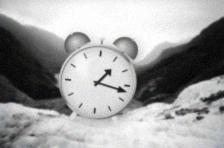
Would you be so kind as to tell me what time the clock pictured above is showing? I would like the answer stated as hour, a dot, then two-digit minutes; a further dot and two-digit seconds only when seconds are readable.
1.17
